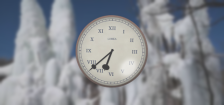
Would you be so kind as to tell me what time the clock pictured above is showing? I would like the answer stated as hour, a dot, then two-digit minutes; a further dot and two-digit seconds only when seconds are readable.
6.38
